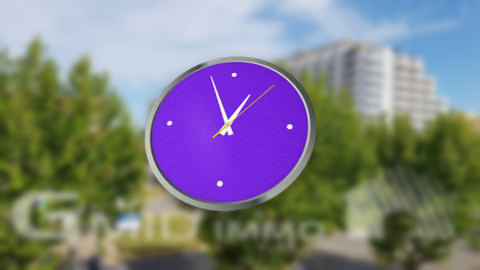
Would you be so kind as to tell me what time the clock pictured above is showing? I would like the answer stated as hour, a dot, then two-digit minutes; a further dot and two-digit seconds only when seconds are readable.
12.56.07
